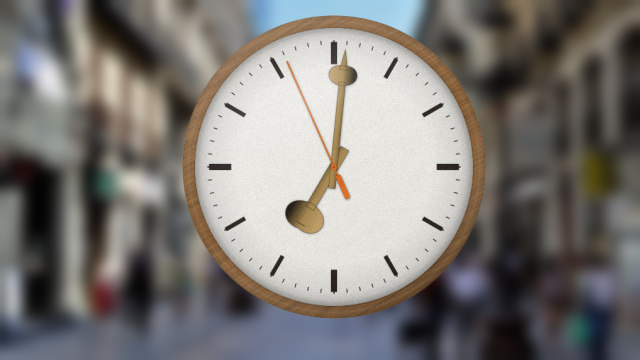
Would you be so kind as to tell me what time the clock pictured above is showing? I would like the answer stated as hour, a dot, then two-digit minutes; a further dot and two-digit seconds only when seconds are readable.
7.00.56
